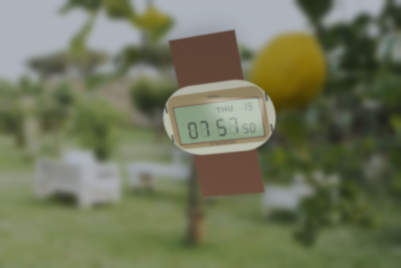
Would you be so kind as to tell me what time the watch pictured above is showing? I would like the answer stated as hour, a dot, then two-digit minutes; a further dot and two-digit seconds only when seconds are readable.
7.57.50
